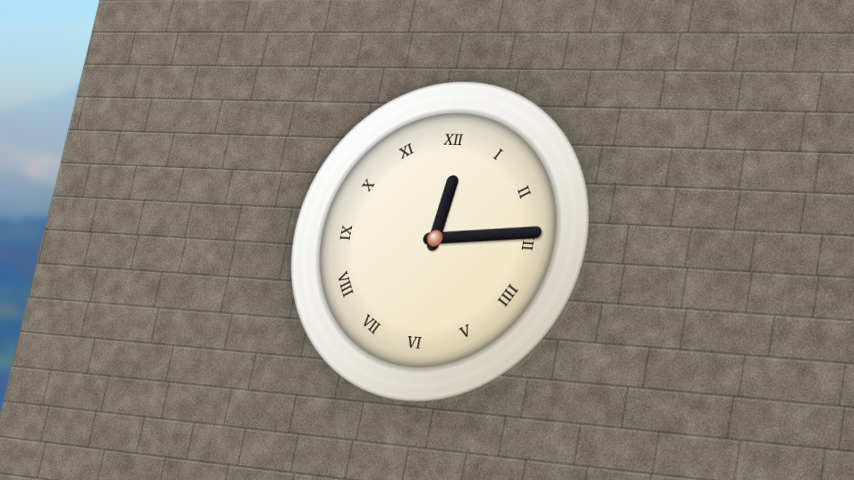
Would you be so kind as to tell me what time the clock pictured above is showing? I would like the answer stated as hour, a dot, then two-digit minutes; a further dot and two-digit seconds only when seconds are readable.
12.14
